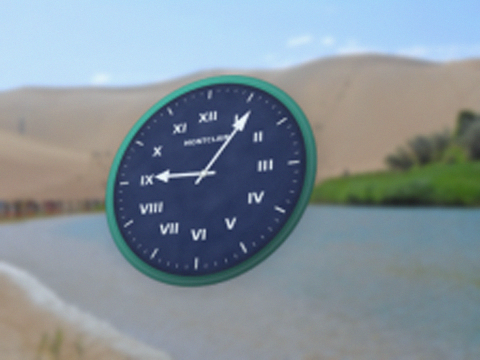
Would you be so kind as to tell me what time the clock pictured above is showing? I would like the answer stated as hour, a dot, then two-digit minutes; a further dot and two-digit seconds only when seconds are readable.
9.06
